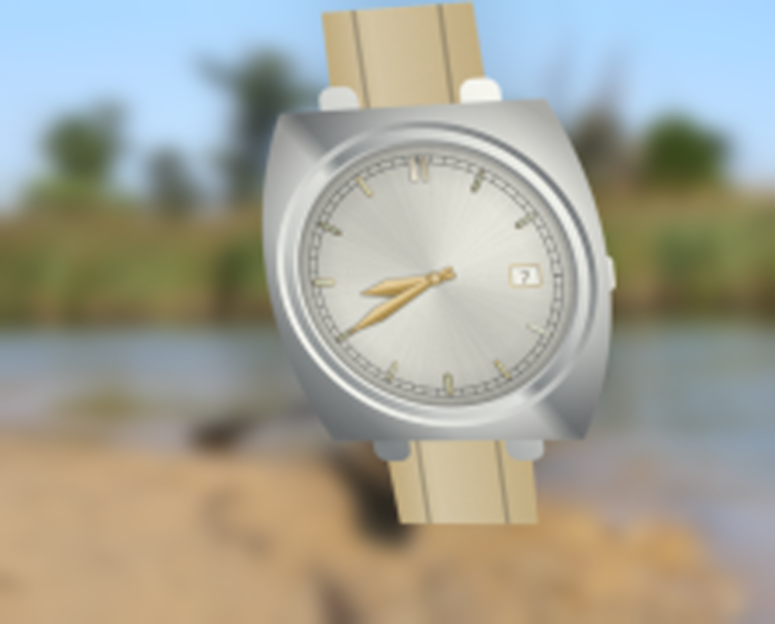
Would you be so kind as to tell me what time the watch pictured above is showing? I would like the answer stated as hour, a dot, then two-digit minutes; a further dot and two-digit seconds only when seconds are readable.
8.40
